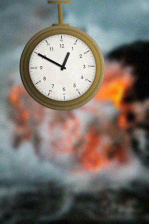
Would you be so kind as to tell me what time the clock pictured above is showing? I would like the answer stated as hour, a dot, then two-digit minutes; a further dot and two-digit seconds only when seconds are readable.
12.50
